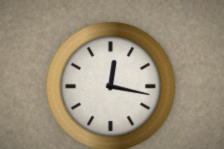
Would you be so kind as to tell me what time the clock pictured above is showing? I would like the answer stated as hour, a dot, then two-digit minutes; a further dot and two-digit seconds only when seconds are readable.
12.17
